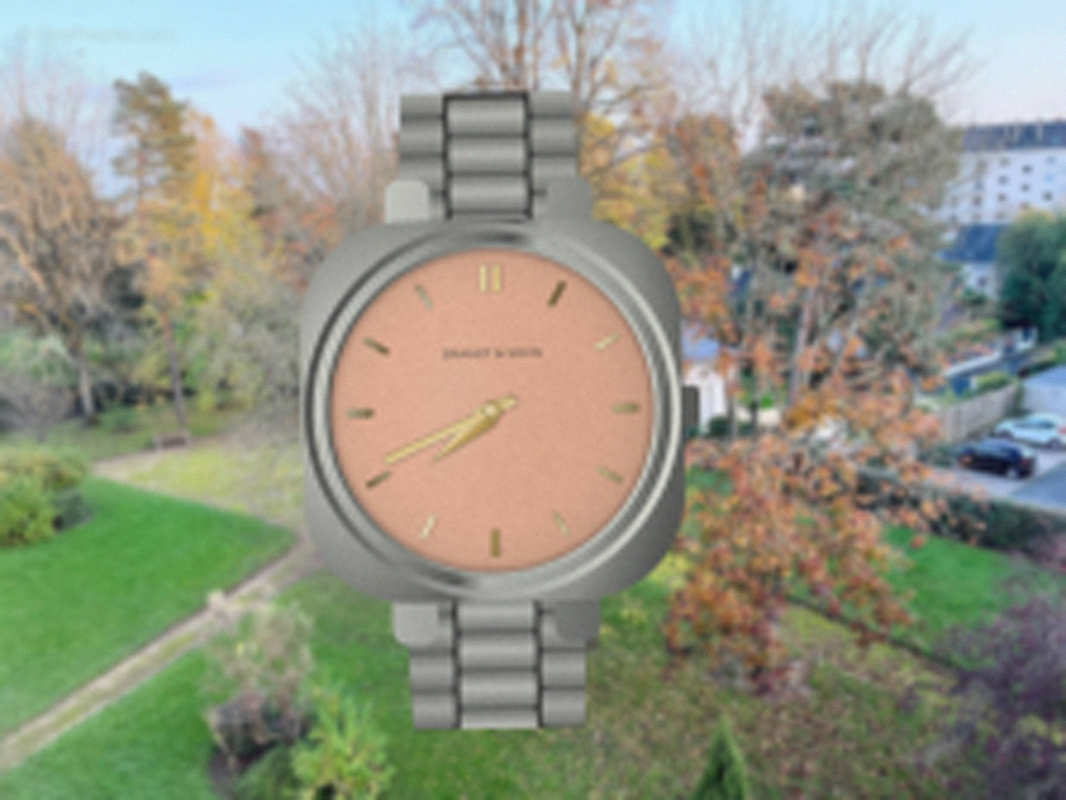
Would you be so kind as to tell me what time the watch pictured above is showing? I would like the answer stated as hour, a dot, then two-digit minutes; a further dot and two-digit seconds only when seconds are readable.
7.41
